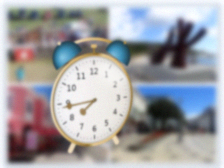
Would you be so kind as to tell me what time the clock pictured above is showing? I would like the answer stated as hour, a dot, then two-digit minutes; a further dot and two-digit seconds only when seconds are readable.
7.44
